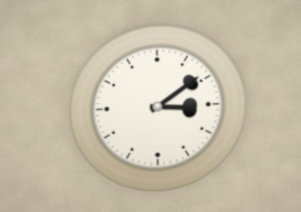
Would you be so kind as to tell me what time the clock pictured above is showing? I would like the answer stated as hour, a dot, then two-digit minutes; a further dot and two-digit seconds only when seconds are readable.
3.09
